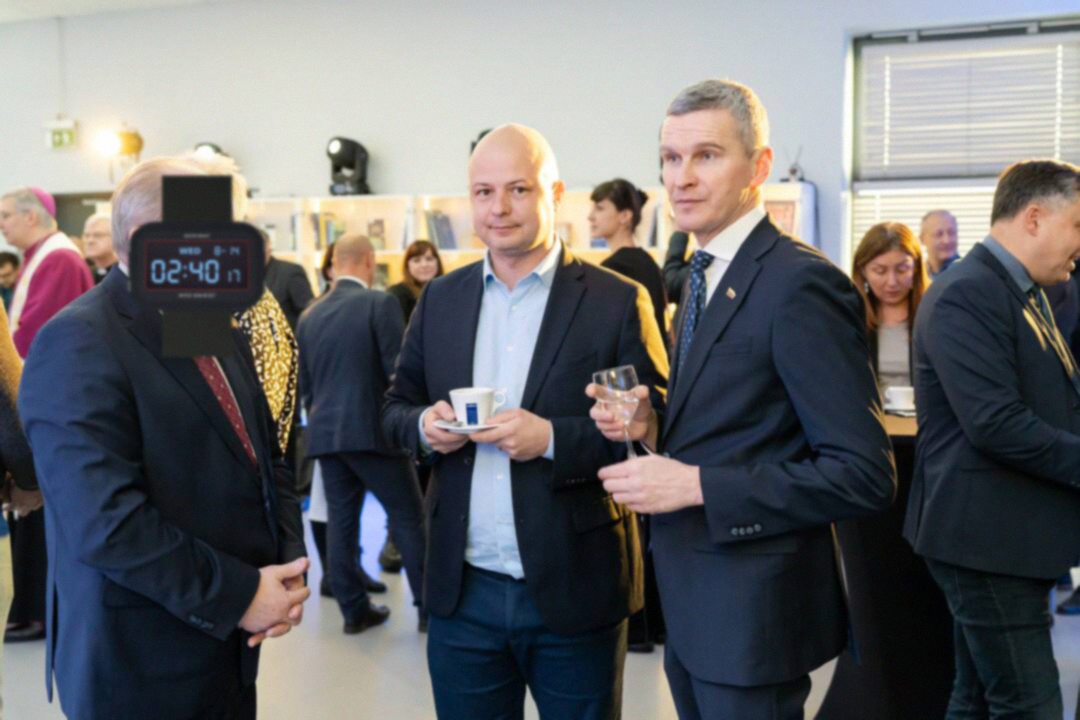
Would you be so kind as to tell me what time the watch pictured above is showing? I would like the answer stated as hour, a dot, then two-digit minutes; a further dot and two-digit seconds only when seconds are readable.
2.40.17
